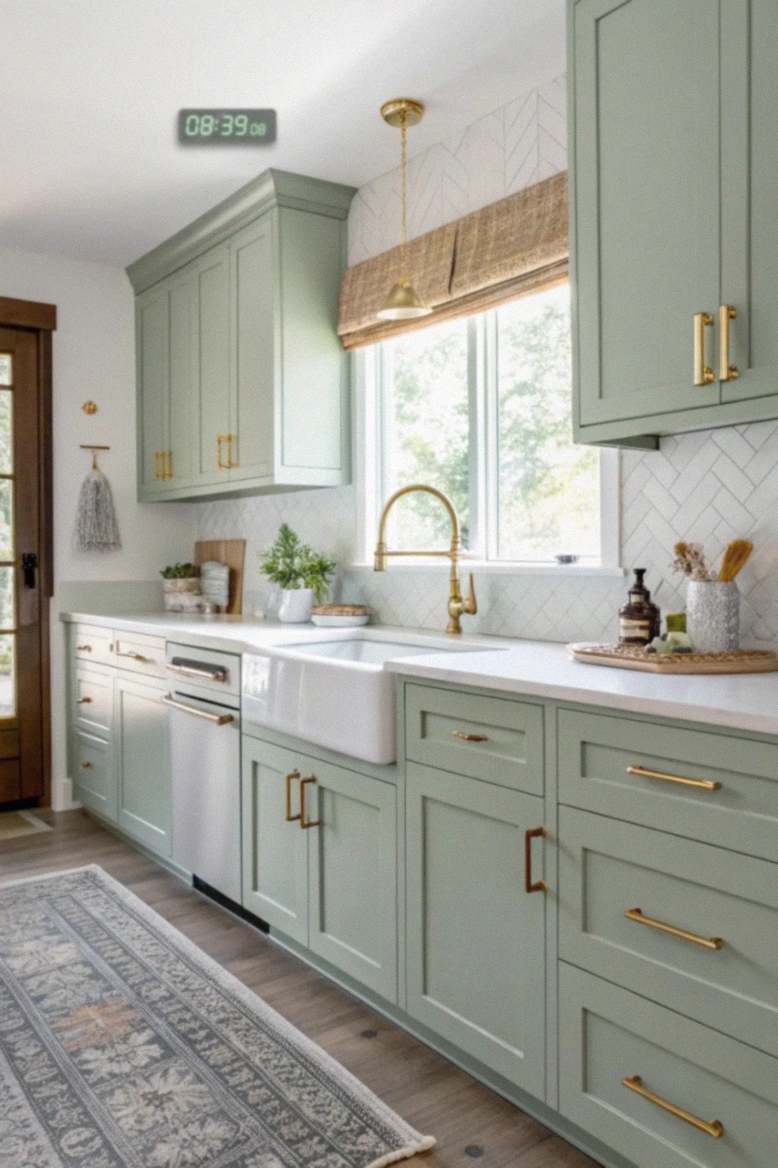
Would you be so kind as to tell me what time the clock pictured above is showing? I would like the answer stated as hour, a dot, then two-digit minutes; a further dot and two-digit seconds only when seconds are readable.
8.39
